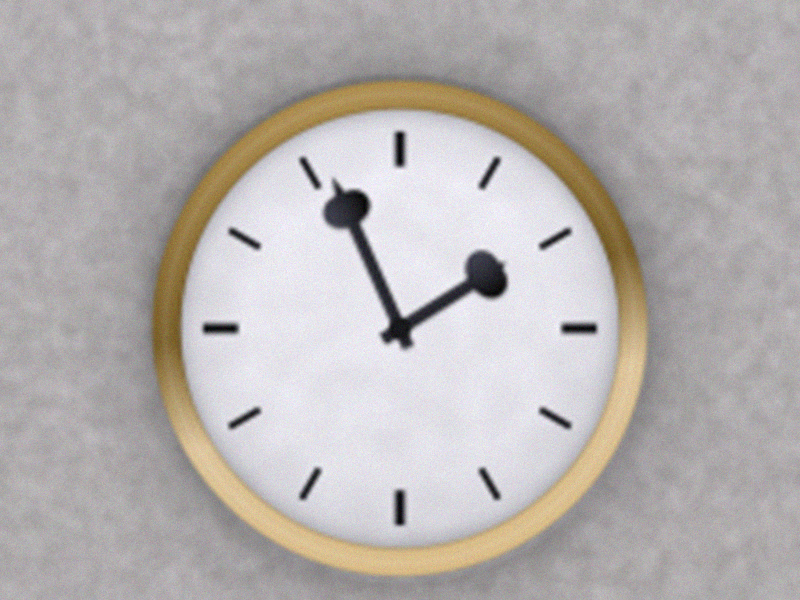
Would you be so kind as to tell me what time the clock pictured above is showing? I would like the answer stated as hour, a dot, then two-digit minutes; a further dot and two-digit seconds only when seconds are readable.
1.56
